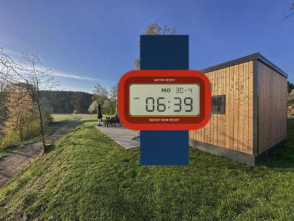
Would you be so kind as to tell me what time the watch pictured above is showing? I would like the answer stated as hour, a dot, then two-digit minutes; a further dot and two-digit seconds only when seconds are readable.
6.39
